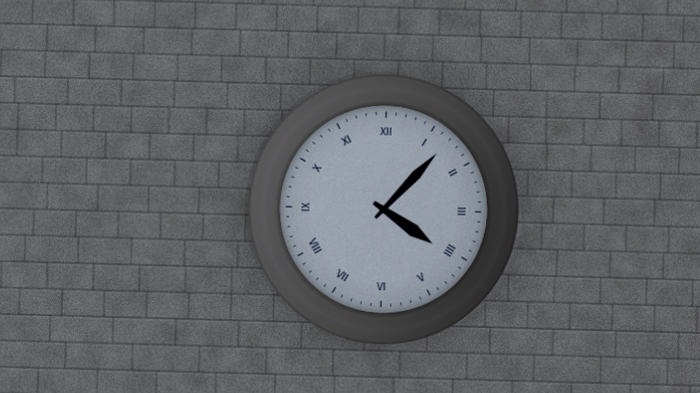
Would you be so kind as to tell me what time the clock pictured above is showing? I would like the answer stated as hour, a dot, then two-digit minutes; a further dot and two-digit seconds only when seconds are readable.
4.07
